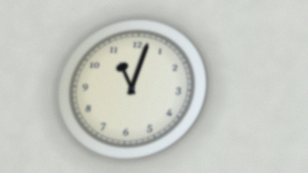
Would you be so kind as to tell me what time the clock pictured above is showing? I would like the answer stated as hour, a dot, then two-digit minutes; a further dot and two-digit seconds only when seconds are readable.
11.02
